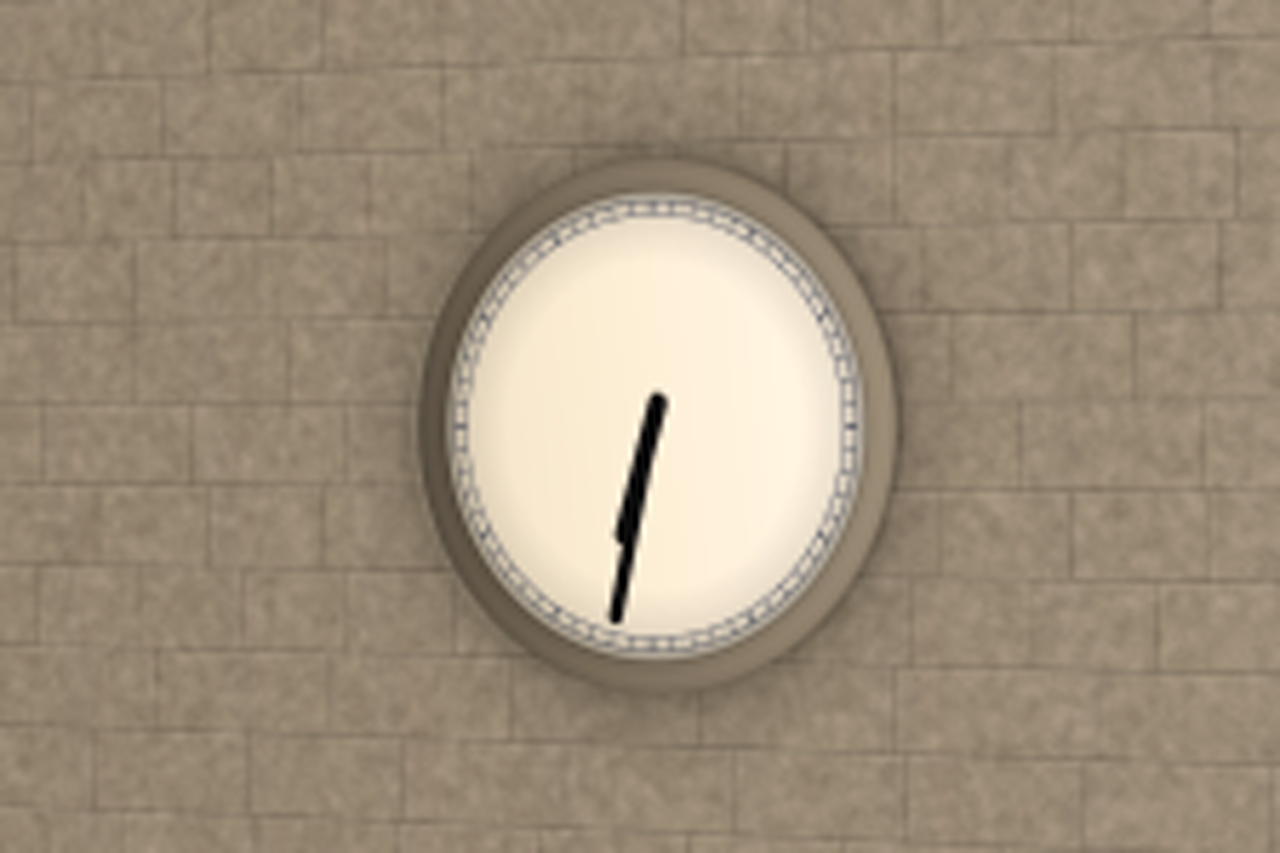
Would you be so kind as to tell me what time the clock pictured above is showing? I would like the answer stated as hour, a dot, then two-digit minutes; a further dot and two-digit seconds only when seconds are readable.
6.32
